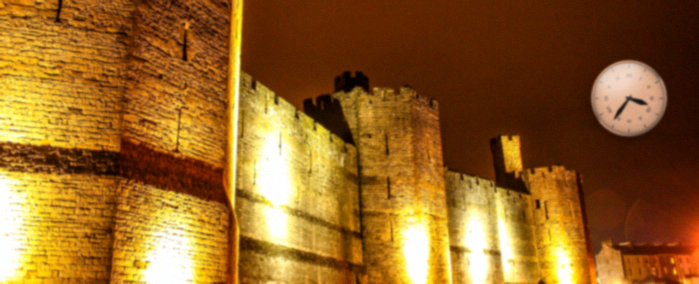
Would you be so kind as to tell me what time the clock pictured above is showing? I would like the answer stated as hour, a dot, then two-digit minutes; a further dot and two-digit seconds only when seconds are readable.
3.36
